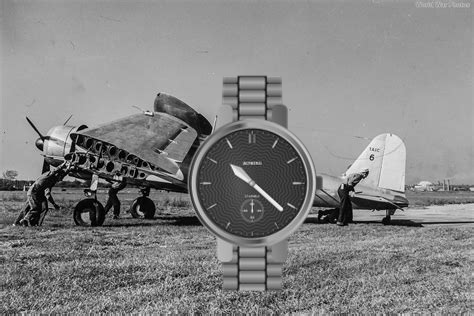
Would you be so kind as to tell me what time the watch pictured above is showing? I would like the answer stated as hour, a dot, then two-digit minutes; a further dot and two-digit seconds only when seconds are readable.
10.22
